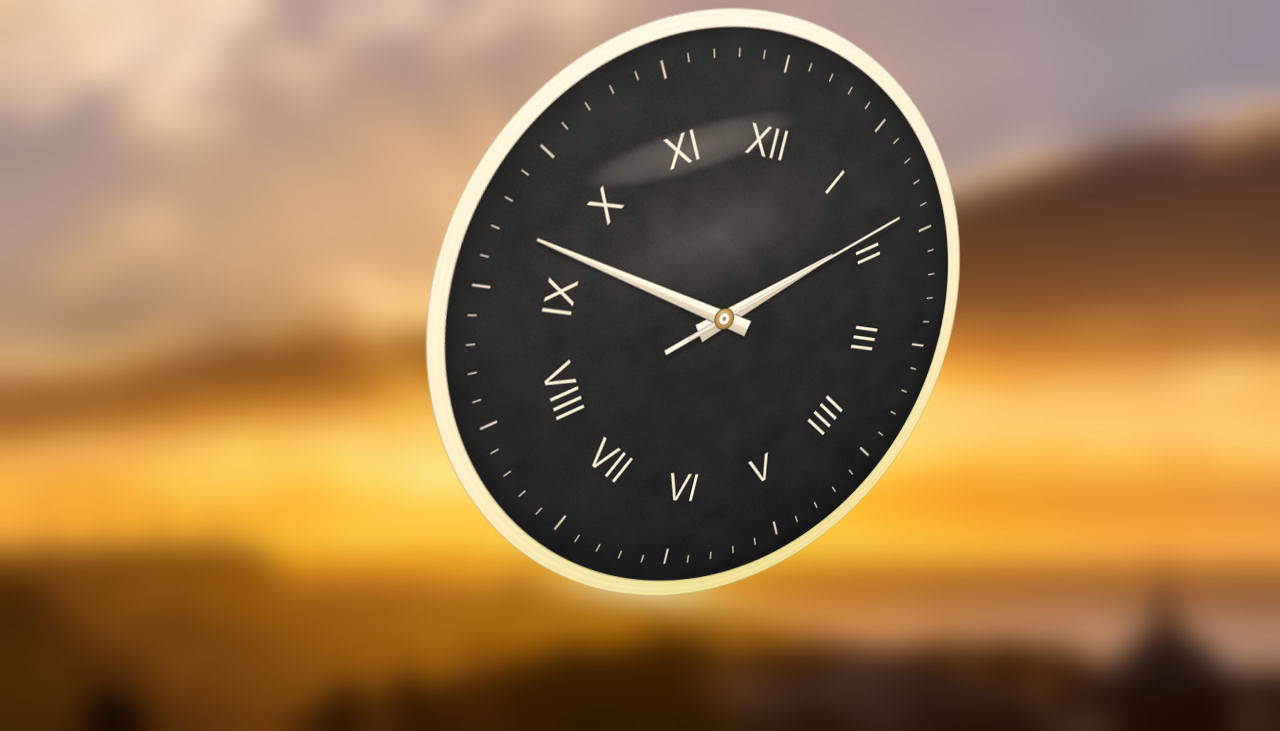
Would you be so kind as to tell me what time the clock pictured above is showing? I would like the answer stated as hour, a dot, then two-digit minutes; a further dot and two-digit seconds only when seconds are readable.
1.47.09
